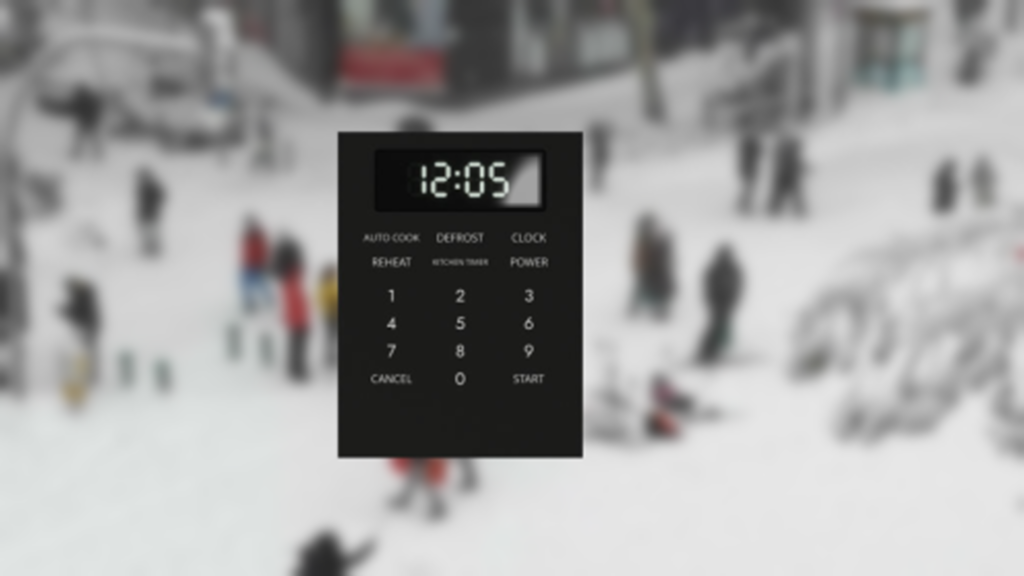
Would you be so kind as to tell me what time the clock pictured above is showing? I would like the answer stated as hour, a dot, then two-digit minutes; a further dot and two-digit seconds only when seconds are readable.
12.05
